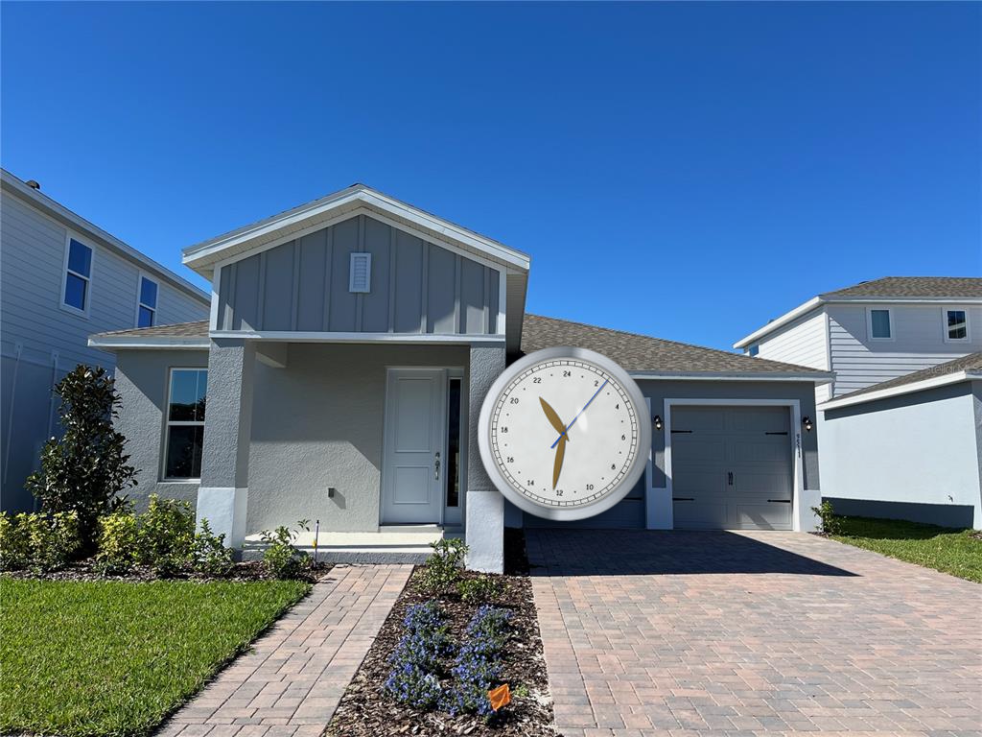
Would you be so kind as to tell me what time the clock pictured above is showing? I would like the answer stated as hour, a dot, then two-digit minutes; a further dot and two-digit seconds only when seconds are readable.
21.31.06
